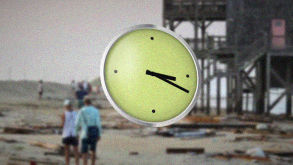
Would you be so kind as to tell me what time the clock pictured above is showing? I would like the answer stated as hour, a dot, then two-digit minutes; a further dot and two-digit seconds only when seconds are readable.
3.19
